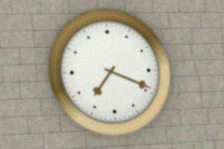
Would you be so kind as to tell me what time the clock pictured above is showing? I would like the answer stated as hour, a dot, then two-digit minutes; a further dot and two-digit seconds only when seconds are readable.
7.19
